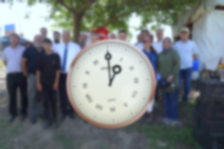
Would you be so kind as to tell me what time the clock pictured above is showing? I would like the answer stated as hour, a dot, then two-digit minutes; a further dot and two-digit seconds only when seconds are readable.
1.00
